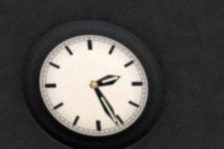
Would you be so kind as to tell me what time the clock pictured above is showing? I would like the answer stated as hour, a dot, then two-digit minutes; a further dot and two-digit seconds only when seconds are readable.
2.26
